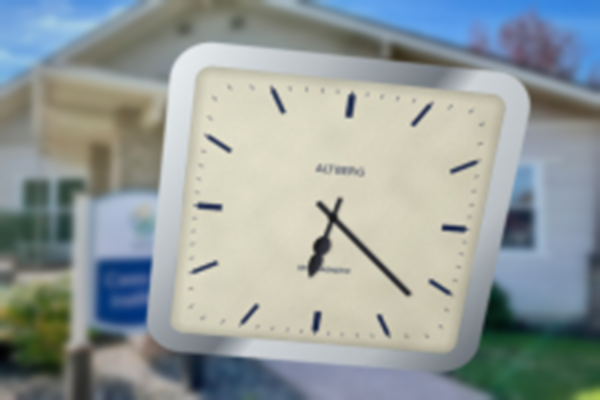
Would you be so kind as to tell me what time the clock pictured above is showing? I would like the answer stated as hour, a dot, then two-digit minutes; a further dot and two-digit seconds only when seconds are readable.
6.22
